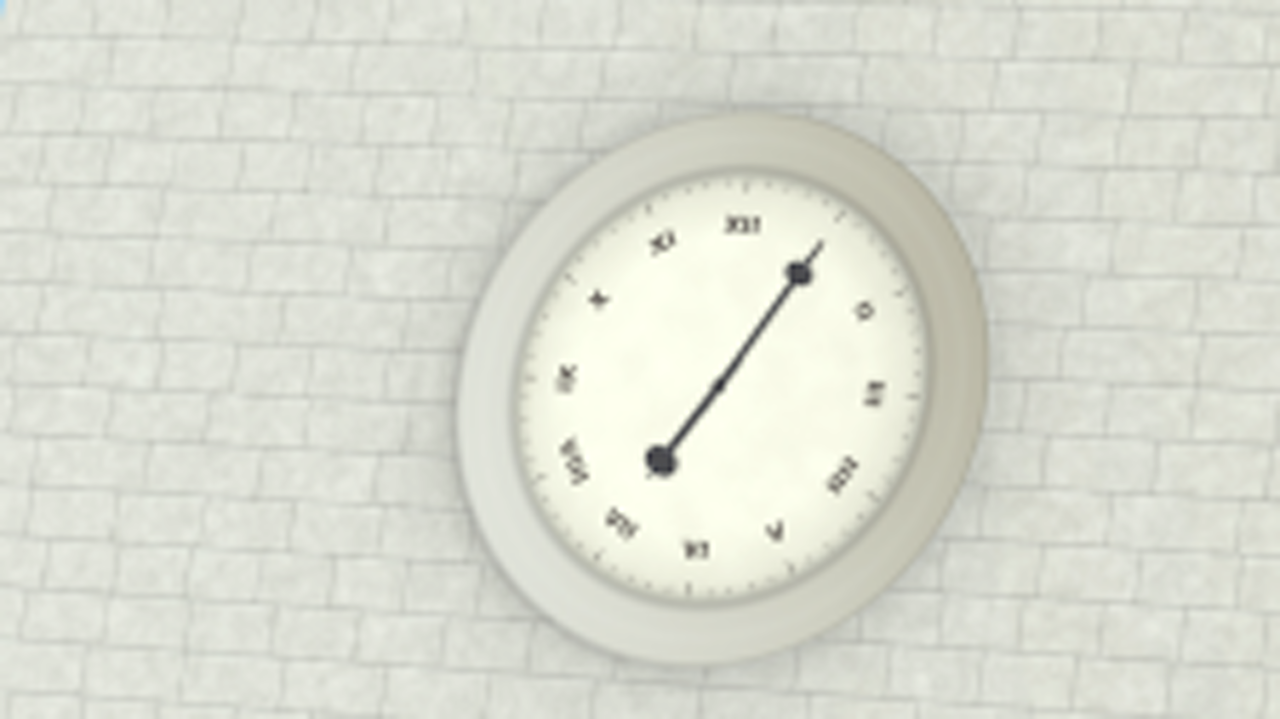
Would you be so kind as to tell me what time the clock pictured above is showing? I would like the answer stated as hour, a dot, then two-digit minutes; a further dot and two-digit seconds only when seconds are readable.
7.05
